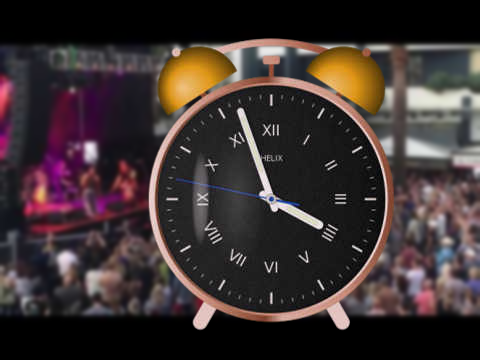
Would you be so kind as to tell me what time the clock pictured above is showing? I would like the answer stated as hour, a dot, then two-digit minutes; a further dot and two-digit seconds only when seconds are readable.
3.56.47
